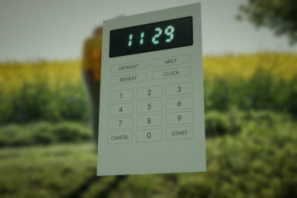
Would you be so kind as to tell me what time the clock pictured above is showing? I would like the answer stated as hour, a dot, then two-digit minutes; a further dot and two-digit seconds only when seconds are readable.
11.29
